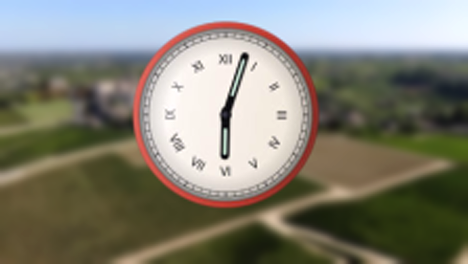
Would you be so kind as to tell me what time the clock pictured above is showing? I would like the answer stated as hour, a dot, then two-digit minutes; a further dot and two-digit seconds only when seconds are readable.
6.03
